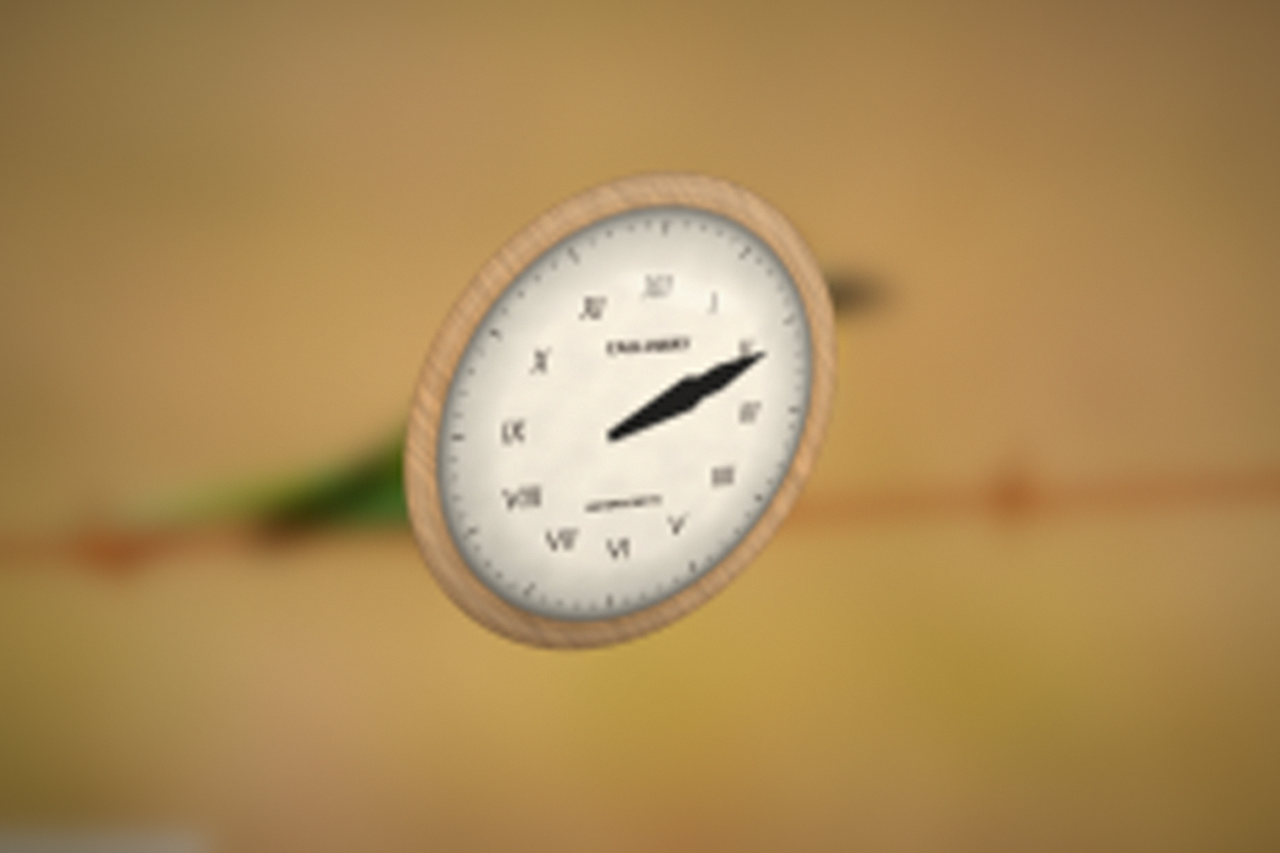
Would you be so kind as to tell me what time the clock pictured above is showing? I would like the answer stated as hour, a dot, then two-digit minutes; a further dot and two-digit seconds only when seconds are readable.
2.11
